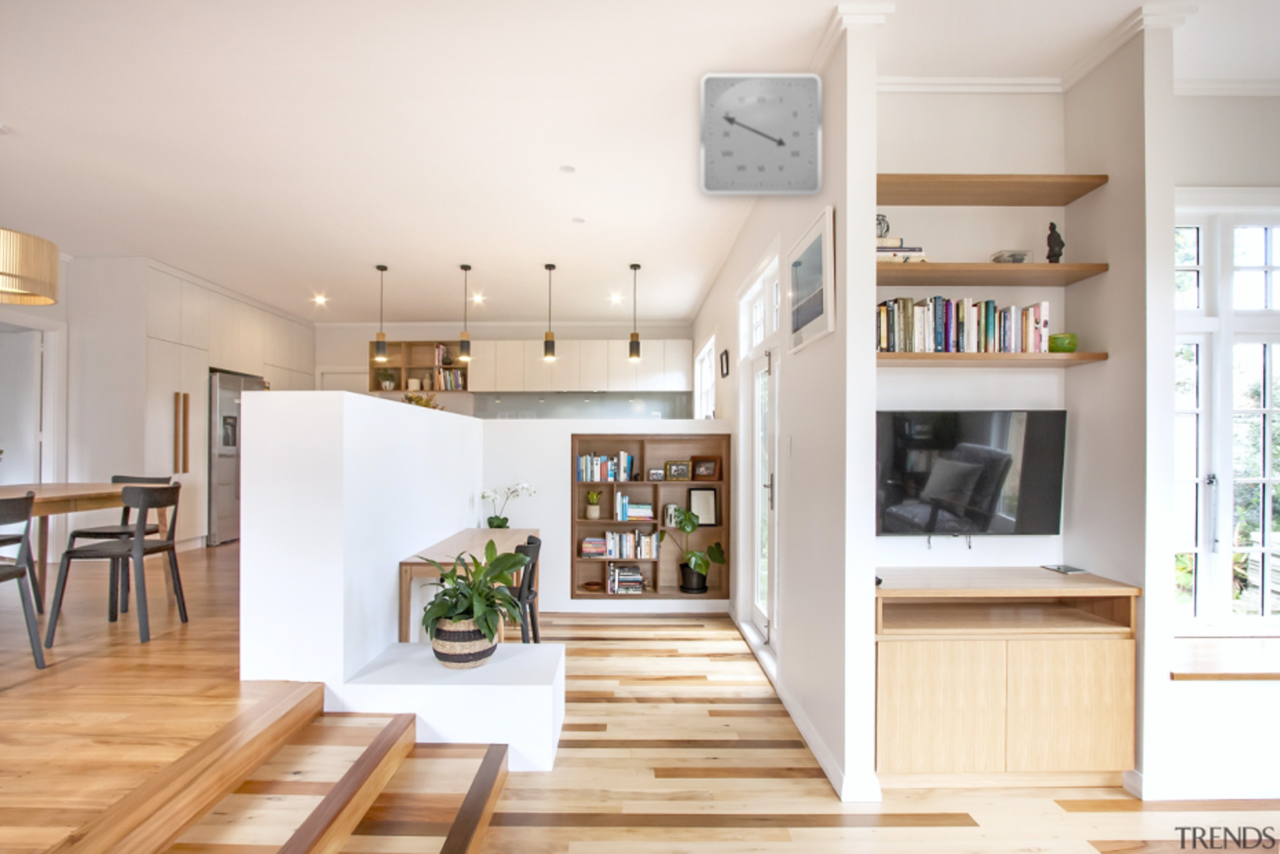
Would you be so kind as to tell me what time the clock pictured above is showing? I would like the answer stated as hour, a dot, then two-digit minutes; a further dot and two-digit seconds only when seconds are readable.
3.49
